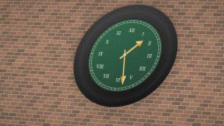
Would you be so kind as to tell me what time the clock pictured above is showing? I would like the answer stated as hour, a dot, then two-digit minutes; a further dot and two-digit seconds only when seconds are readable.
1.28
